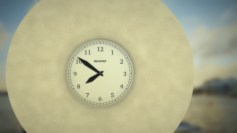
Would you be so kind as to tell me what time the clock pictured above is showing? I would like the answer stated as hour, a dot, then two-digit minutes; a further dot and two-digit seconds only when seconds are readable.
7.51
